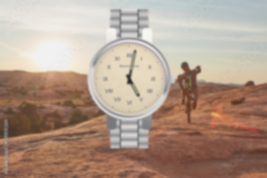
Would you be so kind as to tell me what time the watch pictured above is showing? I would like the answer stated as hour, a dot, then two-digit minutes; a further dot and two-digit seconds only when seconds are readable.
5.02
